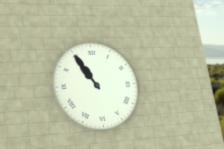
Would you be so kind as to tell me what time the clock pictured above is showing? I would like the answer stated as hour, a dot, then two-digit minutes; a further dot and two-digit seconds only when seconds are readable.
10.55
